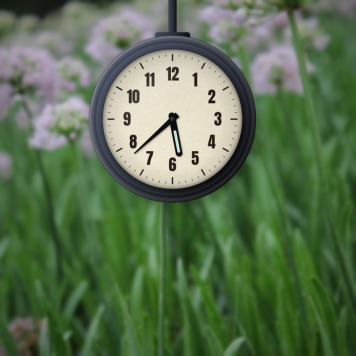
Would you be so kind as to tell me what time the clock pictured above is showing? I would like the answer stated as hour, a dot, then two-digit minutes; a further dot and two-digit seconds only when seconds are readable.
5.38
